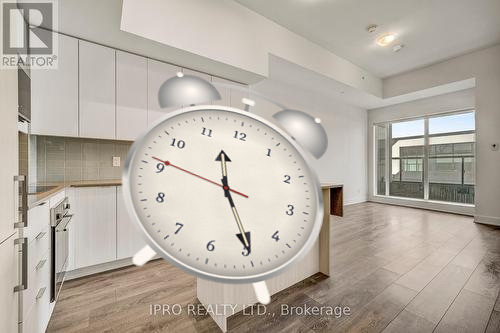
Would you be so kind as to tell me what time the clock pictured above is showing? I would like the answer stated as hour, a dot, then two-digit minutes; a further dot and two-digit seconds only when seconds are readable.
11.24.46
